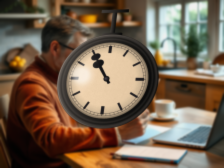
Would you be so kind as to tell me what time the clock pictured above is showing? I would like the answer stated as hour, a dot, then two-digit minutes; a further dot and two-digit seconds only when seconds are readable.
10.55
